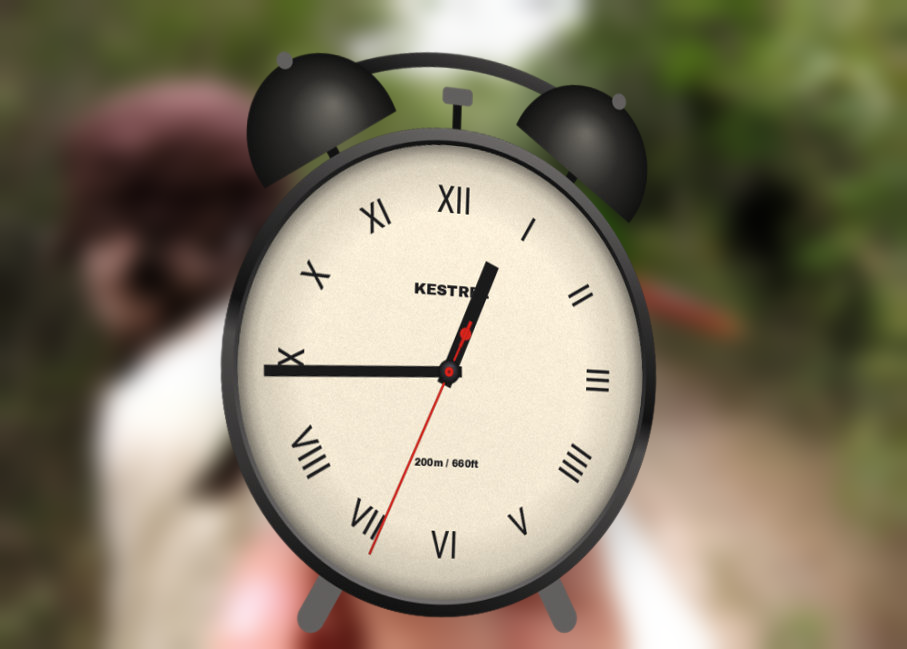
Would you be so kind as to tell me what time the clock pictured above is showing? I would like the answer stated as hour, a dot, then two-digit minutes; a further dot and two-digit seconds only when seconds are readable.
12.44.34
